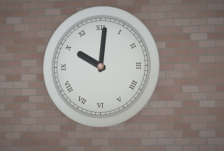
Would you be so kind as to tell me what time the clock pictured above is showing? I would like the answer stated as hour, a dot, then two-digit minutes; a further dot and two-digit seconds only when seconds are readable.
10.01
